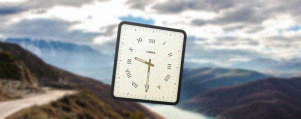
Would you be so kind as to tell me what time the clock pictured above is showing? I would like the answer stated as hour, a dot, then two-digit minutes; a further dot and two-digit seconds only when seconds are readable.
9.30
